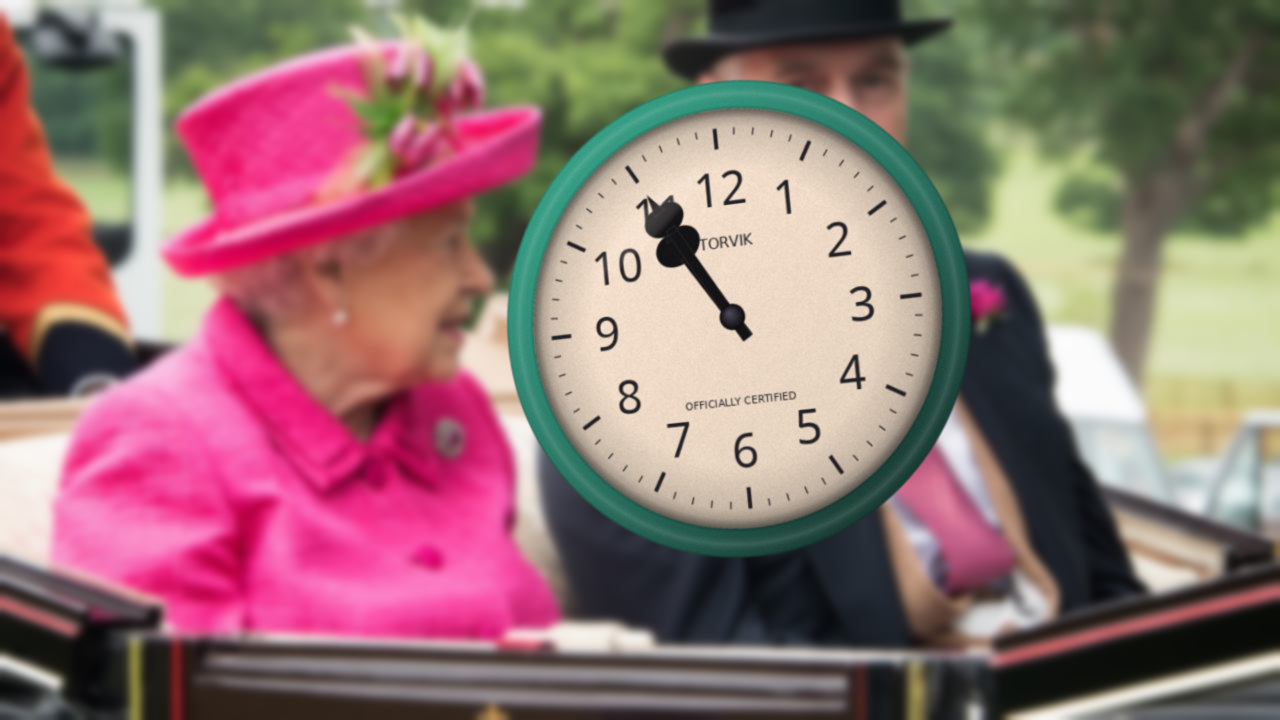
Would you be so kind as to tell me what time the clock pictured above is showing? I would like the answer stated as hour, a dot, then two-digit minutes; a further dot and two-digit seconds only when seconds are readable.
10.55
